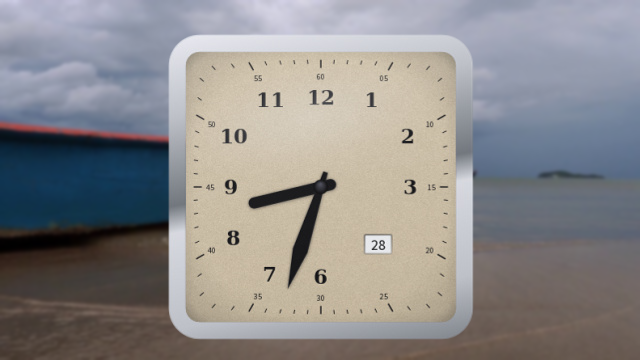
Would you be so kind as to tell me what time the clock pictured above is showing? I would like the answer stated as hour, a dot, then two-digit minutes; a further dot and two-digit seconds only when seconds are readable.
8.33
